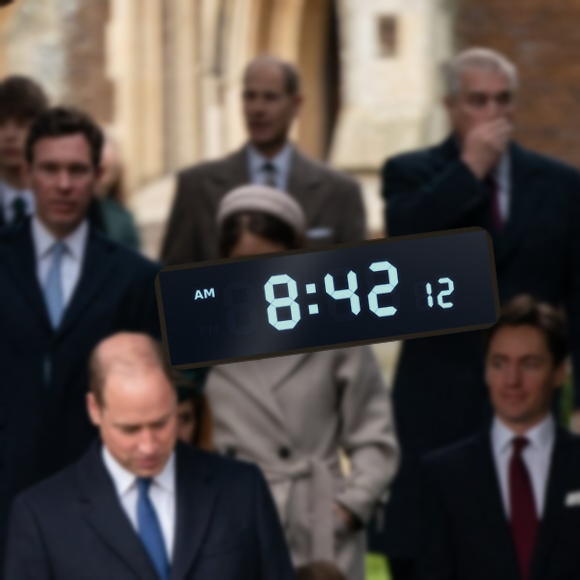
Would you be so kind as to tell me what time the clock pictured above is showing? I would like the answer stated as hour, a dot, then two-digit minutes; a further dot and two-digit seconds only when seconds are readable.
8.42.12
